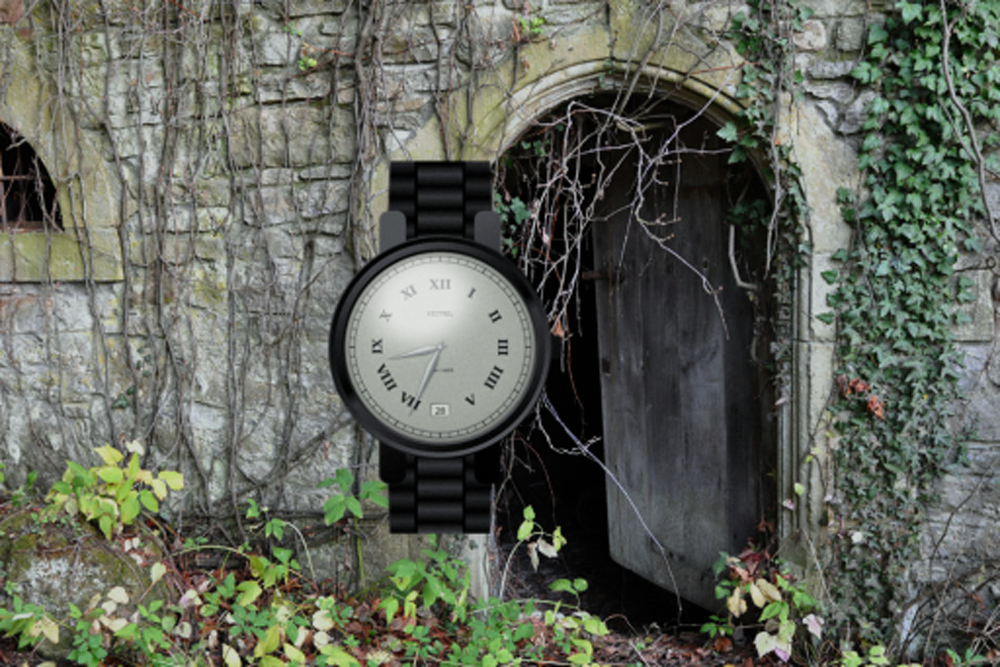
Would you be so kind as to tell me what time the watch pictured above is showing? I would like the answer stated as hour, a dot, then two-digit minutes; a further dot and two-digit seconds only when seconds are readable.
8.34
